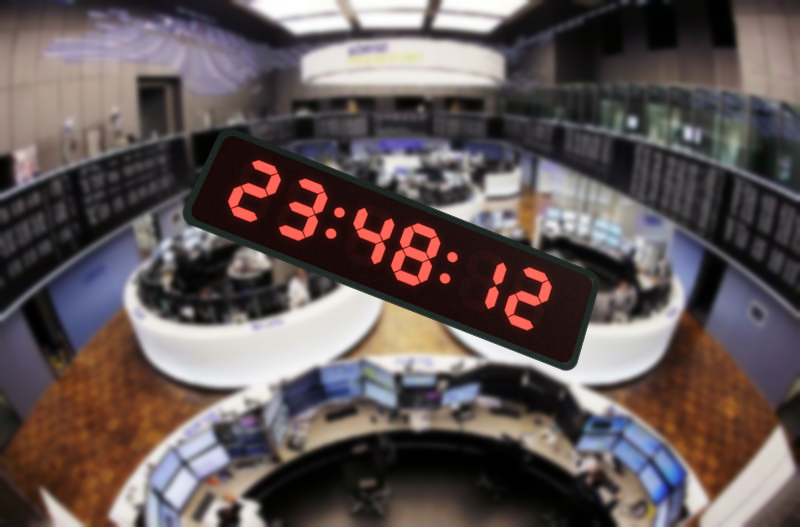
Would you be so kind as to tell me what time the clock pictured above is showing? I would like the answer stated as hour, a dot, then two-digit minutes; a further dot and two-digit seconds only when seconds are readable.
23.48.12
